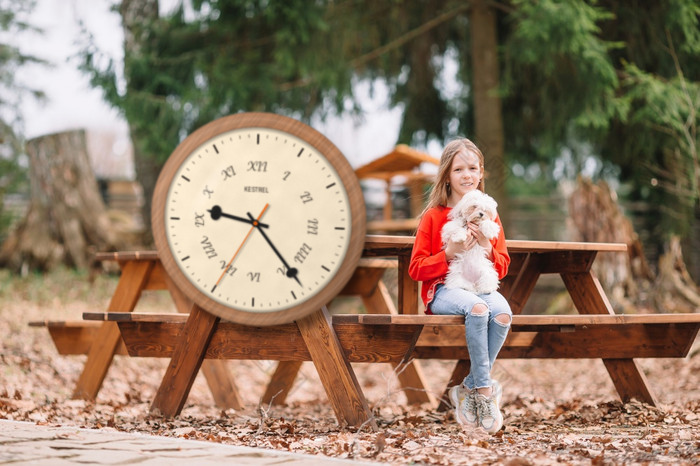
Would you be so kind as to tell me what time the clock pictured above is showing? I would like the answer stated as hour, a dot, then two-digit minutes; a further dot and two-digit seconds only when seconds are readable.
9.23.35
